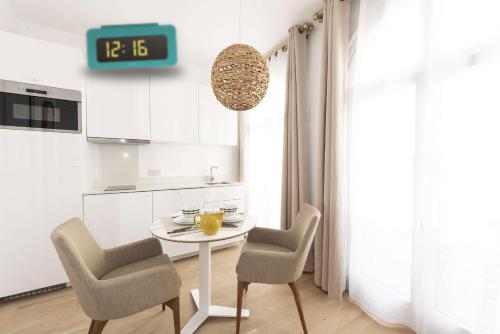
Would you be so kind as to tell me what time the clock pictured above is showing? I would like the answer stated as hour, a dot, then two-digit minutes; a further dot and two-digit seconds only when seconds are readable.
12.16
